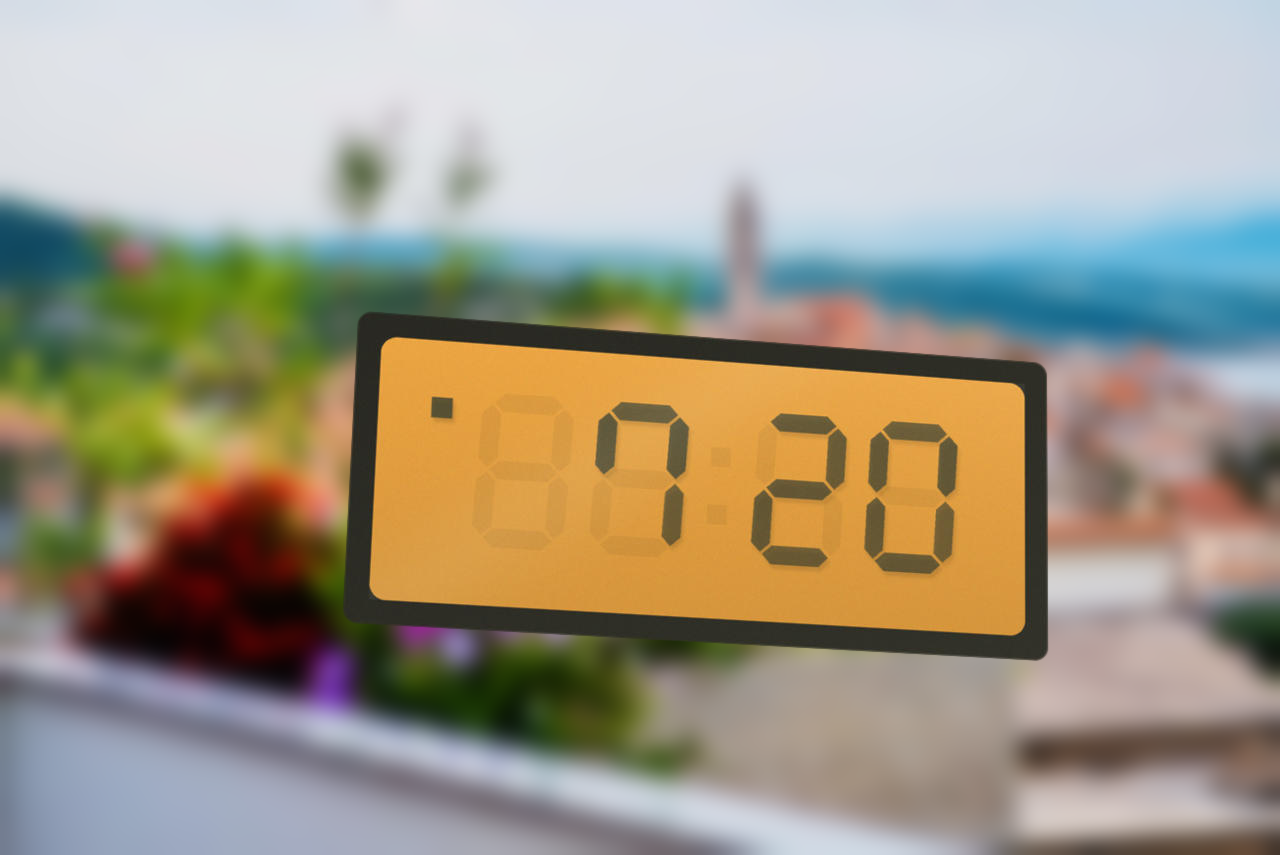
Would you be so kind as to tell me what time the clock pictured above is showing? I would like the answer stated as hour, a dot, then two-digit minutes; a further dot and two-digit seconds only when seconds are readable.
7.20
